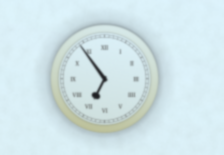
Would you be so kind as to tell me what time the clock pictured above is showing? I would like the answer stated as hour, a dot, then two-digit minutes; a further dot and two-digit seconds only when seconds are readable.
6.54
